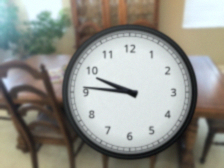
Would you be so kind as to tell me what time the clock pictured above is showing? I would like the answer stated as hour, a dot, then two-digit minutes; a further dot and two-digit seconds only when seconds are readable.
9.46
